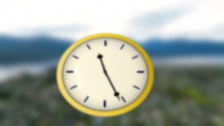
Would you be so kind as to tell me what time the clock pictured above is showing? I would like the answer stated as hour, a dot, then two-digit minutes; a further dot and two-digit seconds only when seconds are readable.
11.26
